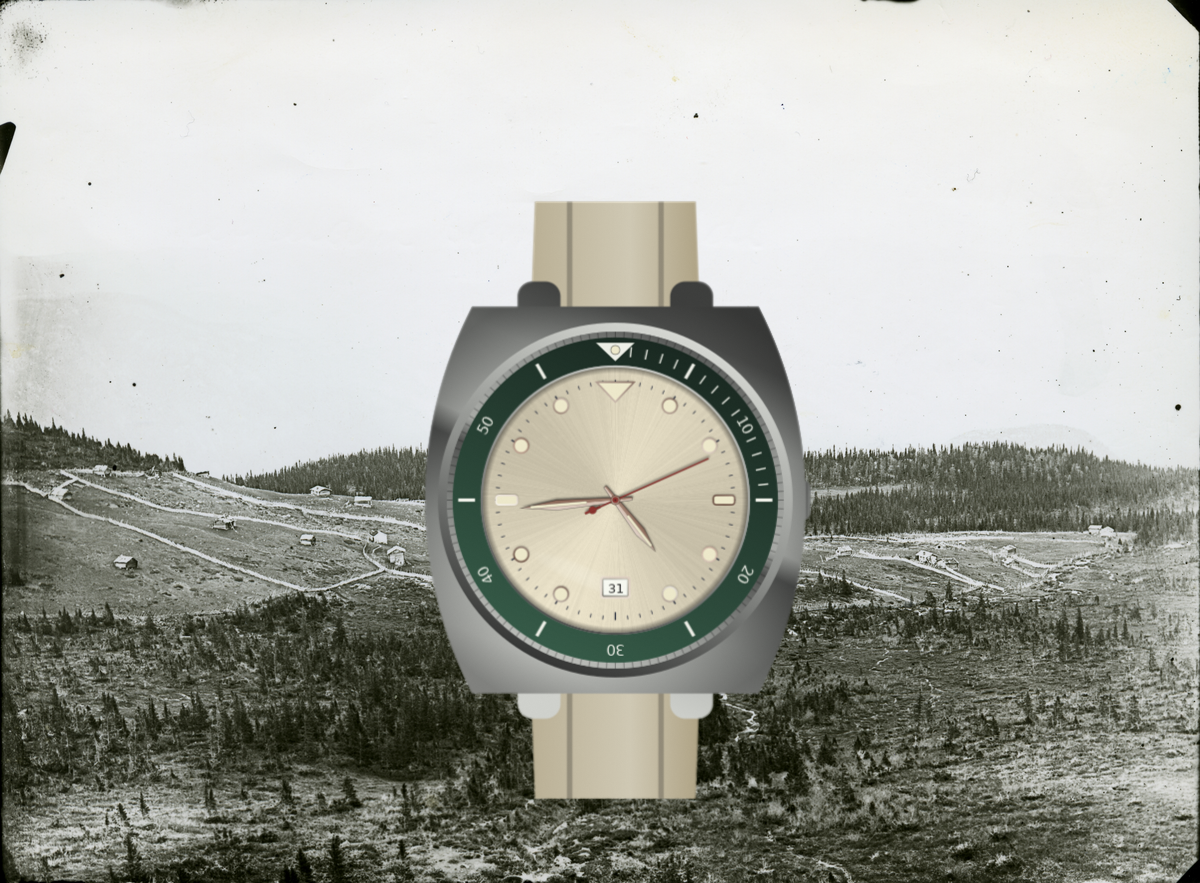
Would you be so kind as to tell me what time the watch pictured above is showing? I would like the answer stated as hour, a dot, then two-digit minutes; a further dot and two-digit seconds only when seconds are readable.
4.44.11
